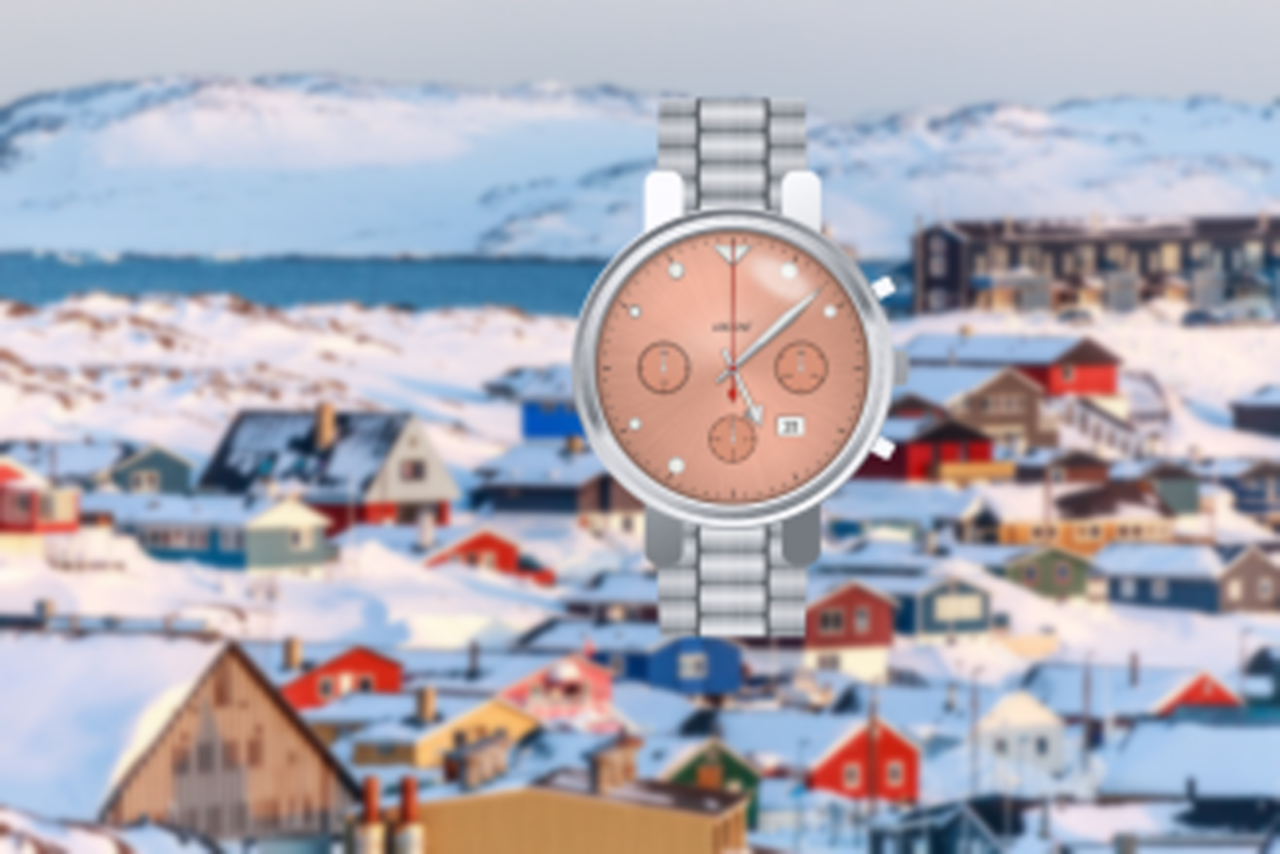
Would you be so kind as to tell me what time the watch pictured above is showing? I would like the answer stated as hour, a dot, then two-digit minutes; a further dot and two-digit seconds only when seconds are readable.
5.08
